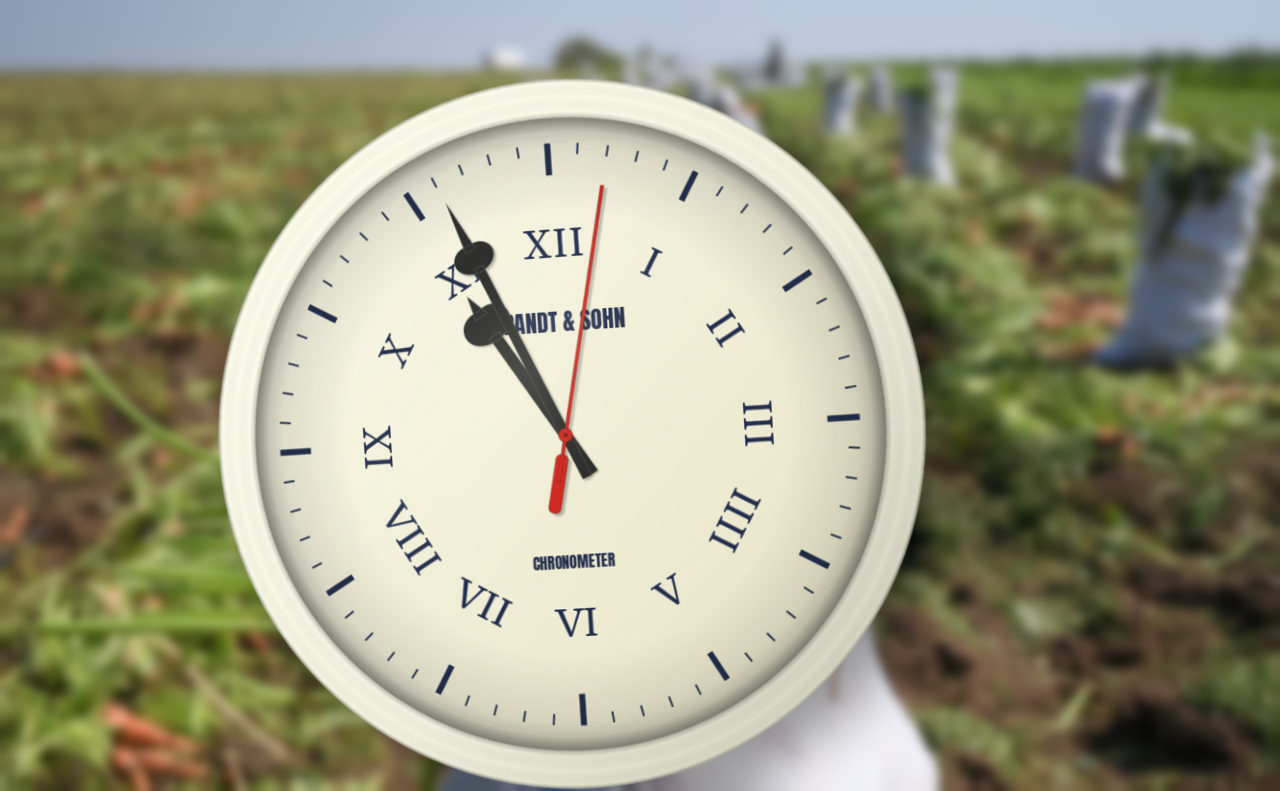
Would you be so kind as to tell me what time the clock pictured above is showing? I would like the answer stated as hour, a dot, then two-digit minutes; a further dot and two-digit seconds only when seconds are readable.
10.56.02
